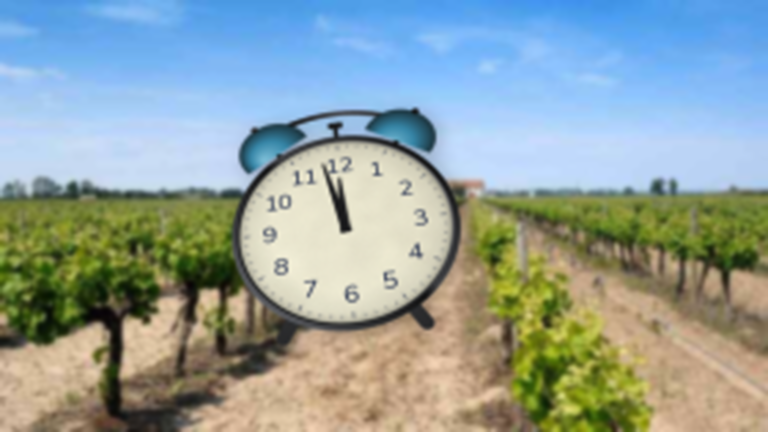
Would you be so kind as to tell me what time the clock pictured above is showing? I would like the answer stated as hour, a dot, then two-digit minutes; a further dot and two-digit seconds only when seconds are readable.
11.58
